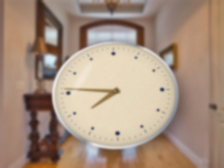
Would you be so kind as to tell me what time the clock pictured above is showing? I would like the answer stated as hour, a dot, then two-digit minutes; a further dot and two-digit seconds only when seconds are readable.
7.46
